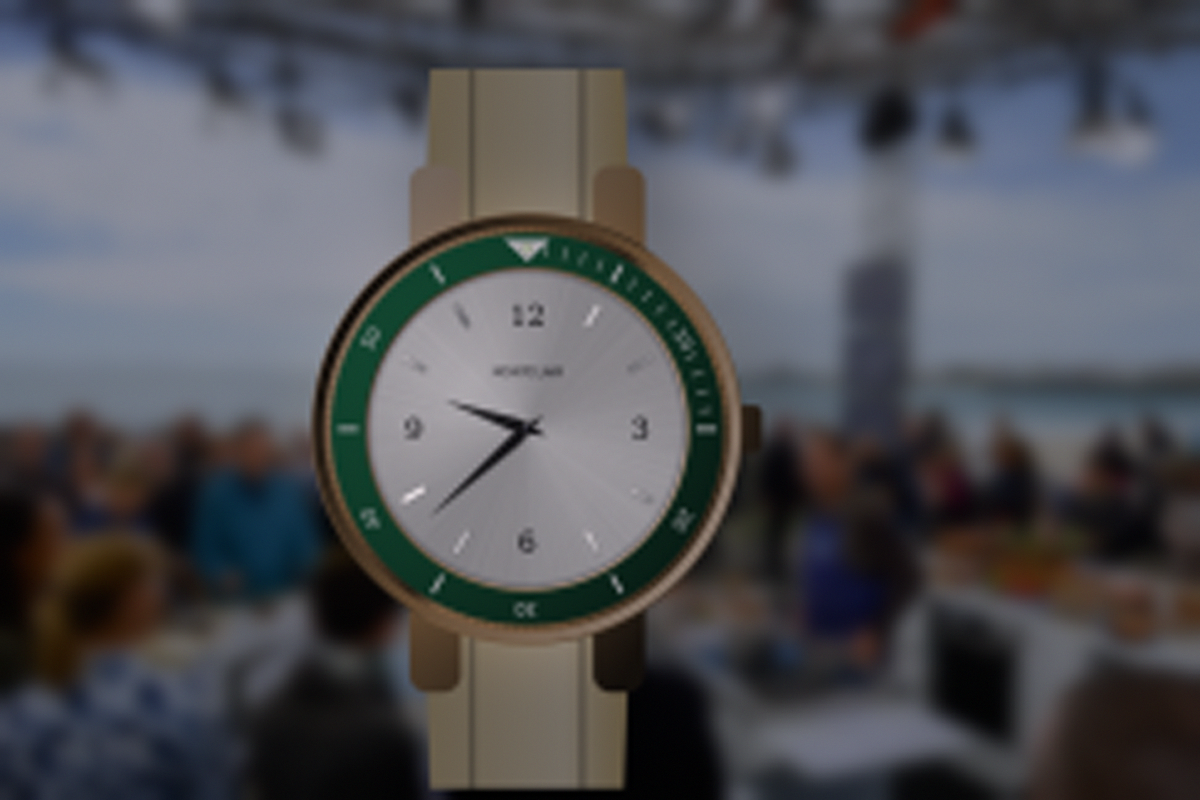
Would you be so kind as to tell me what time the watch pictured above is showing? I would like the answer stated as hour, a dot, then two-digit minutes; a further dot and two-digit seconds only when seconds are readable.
9.38
